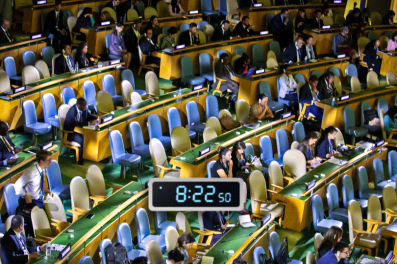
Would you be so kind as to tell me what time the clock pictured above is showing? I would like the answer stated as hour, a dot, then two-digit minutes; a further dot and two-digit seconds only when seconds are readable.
8.22.50
